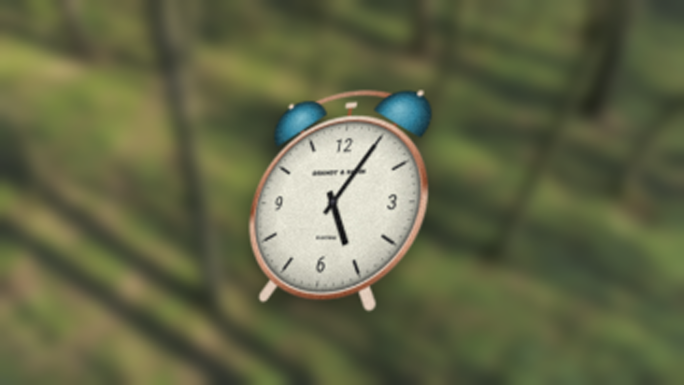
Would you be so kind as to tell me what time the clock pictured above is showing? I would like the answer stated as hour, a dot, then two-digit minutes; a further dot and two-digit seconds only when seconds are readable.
5.05
